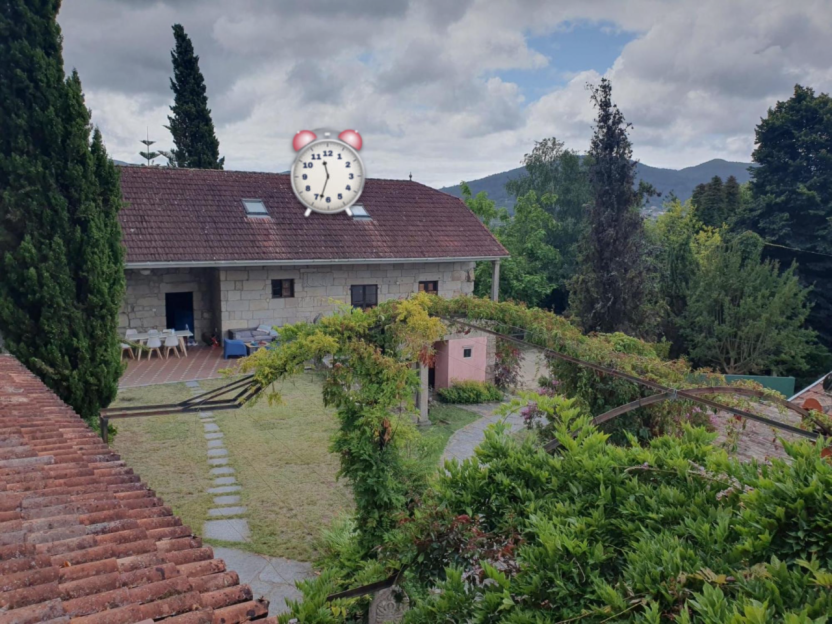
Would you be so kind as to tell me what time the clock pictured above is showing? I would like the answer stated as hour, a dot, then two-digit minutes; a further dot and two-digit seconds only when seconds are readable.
11.33
